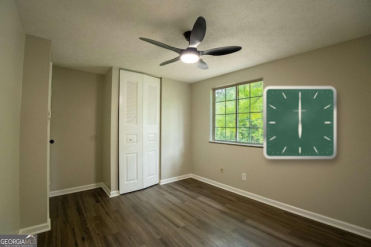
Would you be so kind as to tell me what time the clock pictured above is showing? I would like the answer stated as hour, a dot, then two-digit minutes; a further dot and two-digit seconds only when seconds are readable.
6.00
